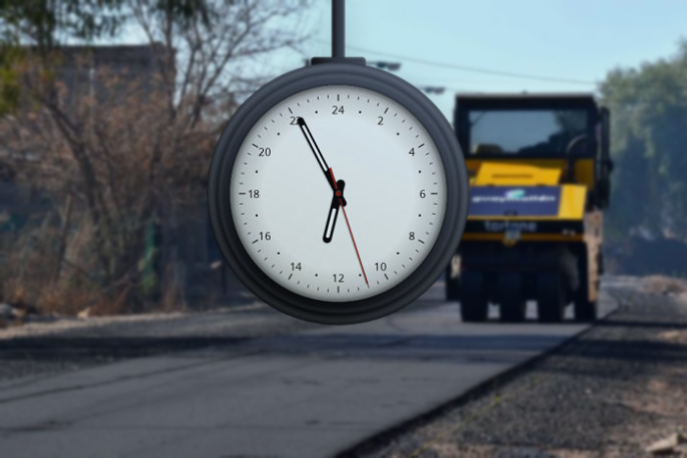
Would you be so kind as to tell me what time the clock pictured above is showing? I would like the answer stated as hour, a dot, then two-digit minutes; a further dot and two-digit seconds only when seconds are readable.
12.55.27
